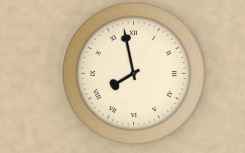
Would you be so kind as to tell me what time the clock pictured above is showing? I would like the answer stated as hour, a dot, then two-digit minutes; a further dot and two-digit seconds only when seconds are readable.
7.58
